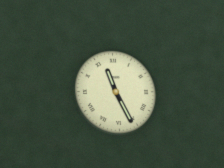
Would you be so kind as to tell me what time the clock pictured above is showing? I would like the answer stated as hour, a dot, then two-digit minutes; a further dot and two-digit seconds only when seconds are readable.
11.26
